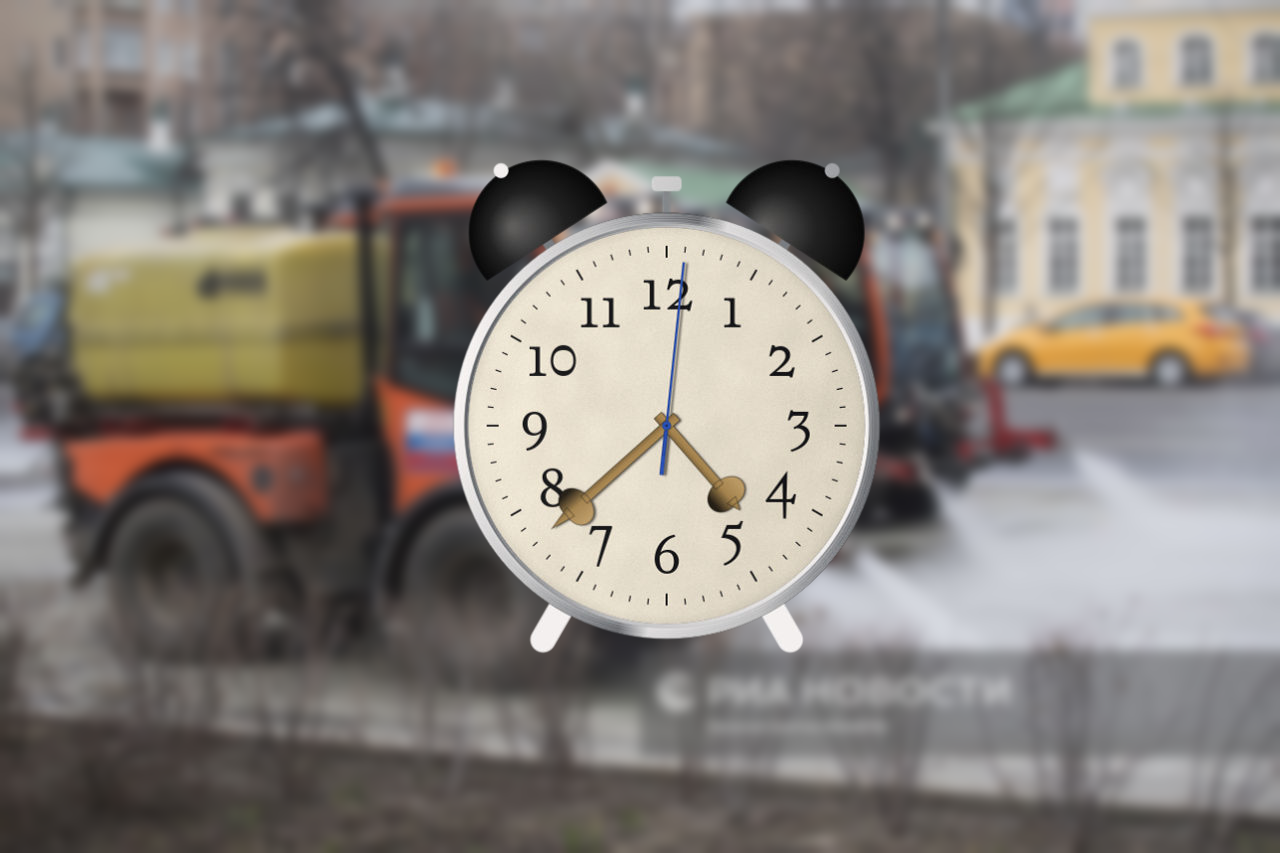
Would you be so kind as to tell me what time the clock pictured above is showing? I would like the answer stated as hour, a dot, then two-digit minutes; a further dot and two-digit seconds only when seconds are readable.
4.38.01
